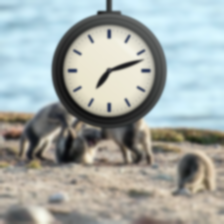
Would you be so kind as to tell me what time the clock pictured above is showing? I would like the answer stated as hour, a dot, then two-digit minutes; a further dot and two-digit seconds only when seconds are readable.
7.12
